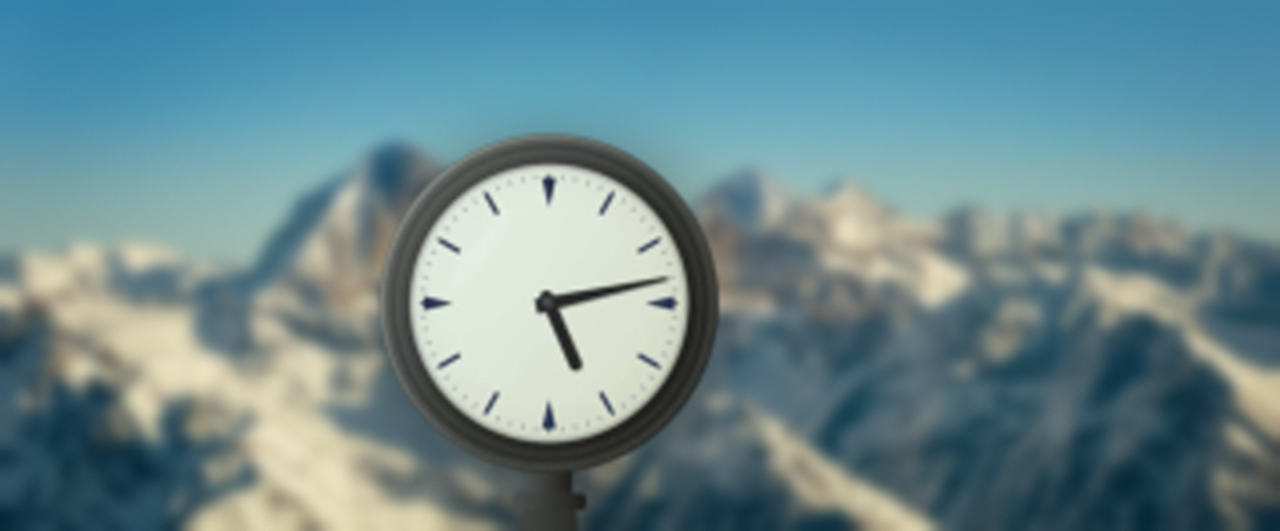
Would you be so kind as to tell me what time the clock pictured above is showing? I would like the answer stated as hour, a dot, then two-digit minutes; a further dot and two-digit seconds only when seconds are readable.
5.13
